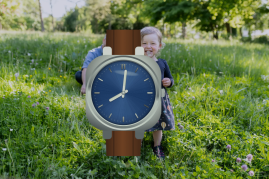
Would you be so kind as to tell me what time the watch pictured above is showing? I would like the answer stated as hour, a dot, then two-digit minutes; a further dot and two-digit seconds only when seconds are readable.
8.01
